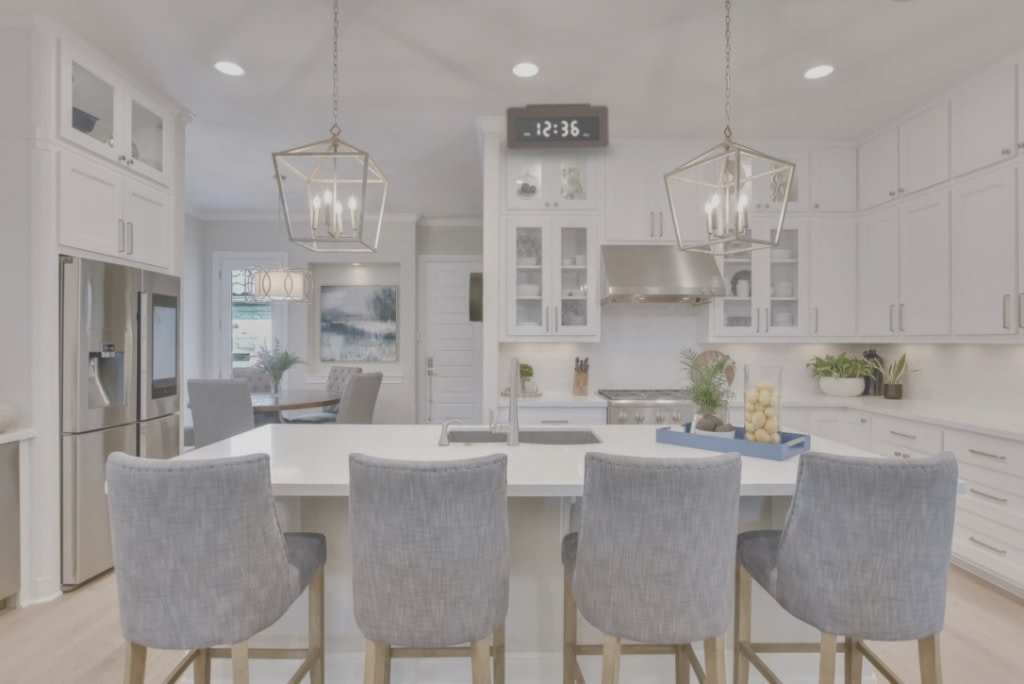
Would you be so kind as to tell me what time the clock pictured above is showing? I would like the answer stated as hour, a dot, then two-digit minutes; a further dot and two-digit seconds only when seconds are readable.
12.36
